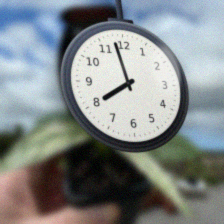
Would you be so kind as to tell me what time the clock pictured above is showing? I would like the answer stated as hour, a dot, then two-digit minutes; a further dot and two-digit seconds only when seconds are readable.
7.58
